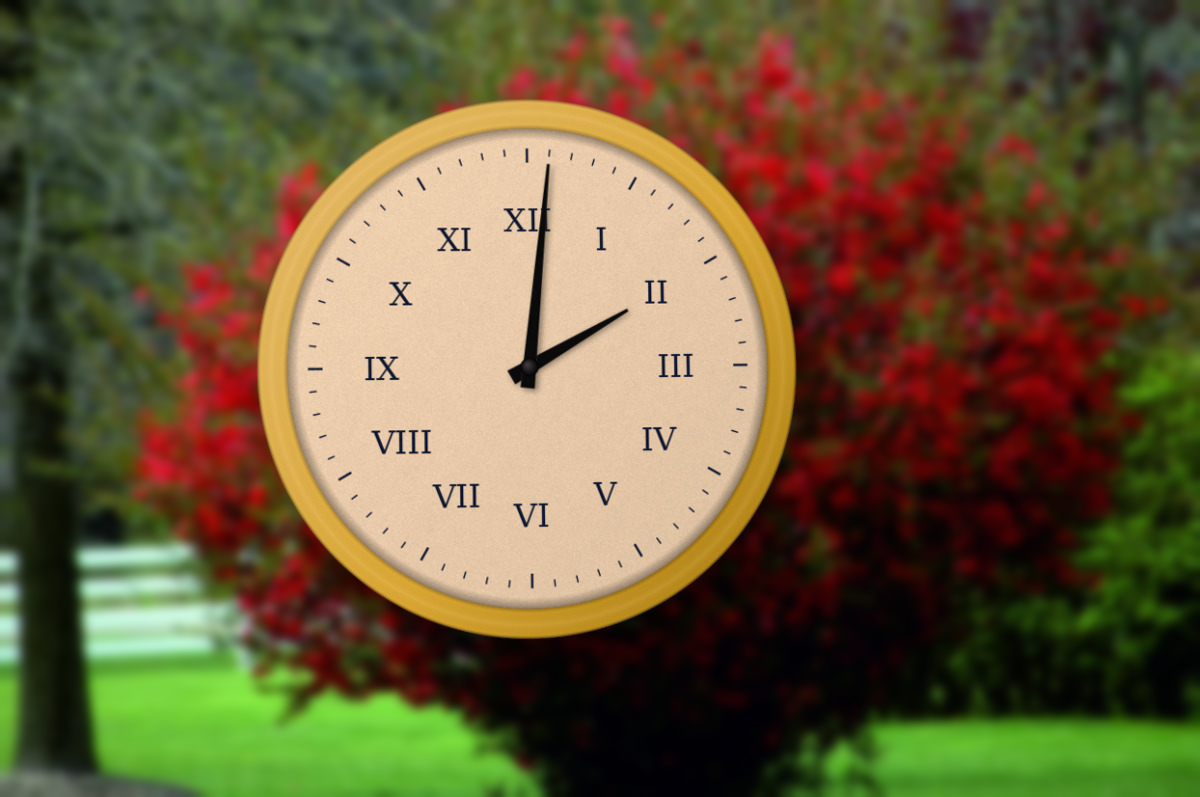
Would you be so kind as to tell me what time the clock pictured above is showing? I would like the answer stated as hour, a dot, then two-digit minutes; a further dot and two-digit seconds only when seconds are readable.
2.01
